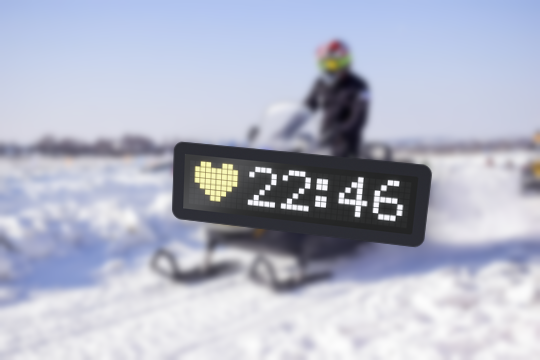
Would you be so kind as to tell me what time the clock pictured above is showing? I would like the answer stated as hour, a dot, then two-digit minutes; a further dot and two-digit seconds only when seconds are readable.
22.46
